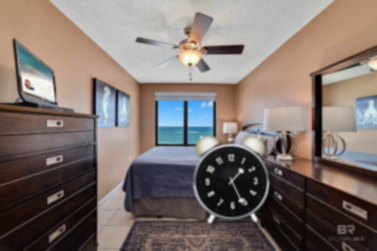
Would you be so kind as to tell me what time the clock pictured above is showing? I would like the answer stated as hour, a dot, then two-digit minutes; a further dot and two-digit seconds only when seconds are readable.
1.26
